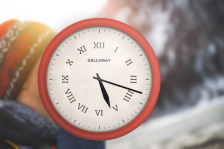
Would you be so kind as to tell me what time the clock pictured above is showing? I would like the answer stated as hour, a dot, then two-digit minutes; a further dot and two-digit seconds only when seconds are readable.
5.18
